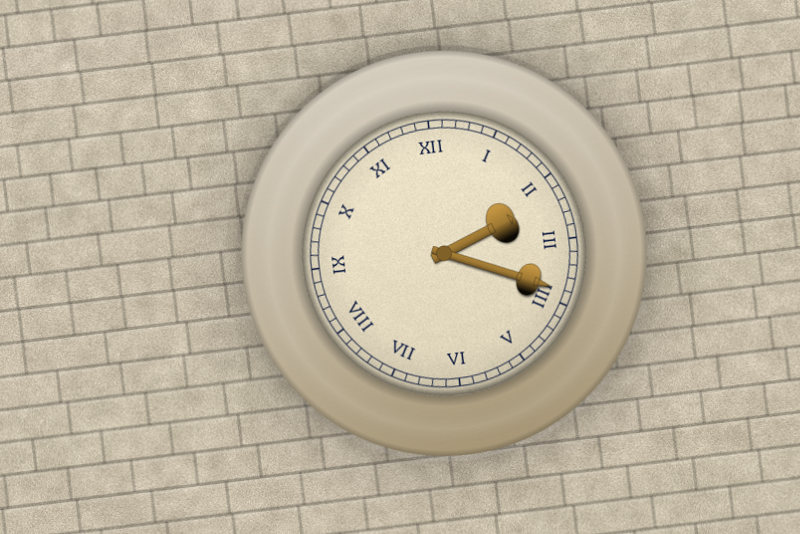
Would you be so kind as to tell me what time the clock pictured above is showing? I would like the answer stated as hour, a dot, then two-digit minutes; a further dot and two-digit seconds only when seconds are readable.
2.19
